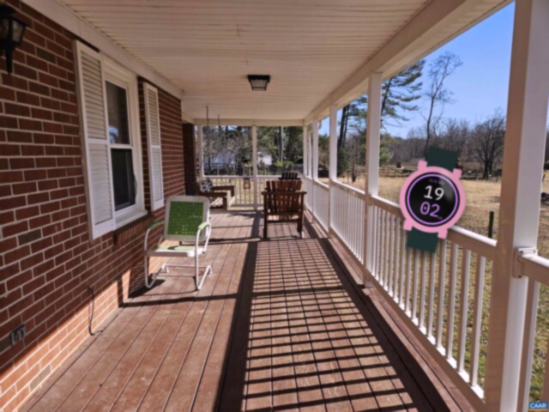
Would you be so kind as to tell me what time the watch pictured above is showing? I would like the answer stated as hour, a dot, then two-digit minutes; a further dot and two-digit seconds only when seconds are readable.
19.02
